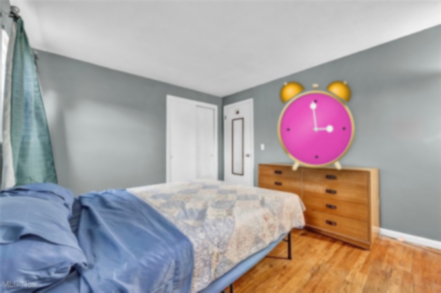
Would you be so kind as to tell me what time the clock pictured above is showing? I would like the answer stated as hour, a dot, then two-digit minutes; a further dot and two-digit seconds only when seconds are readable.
2.59
